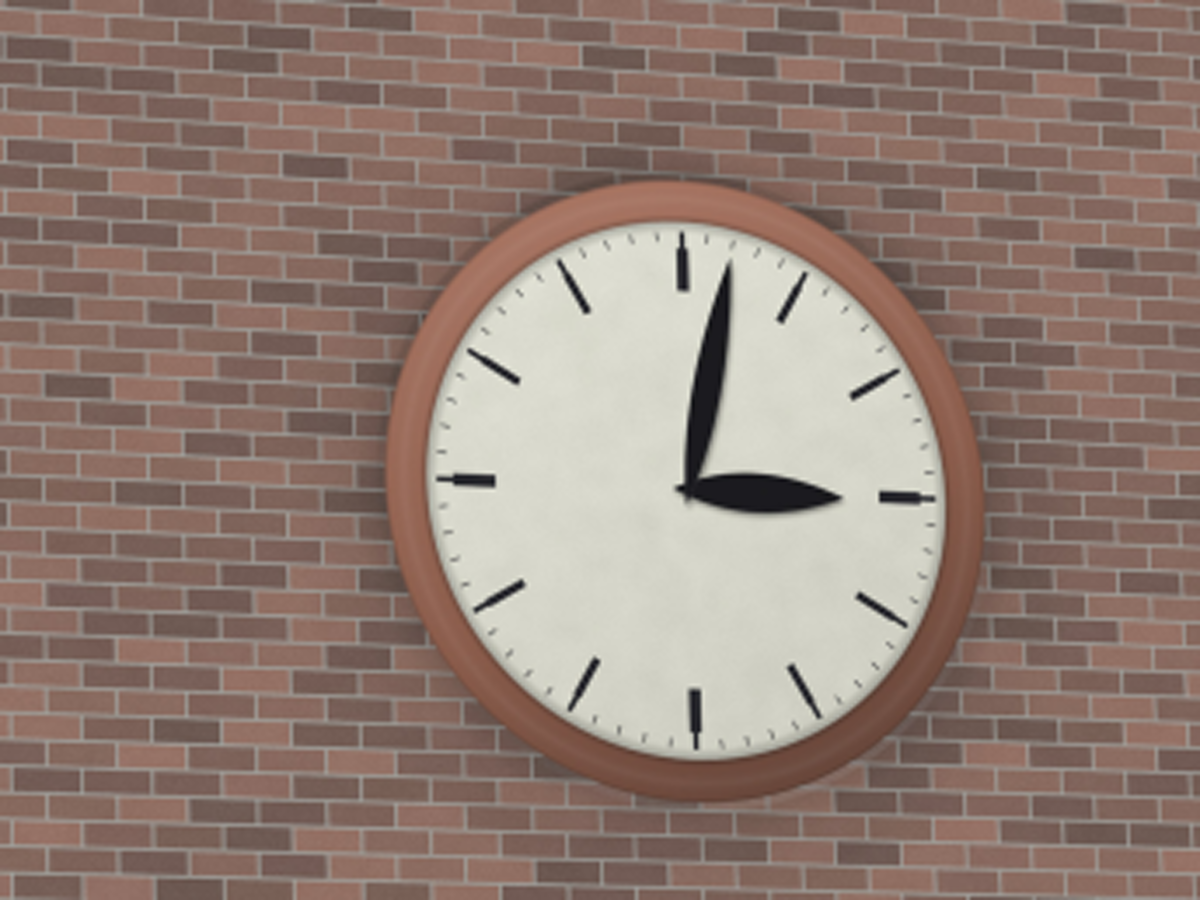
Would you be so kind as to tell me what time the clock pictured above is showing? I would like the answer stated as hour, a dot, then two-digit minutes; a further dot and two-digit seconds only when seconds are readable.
3.02
